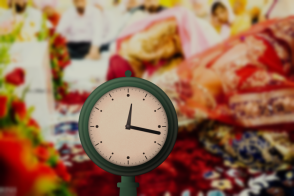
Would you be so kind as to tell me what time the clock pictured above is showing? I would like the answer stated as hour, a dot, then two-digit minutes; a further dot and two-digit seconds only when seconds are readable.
12.17
